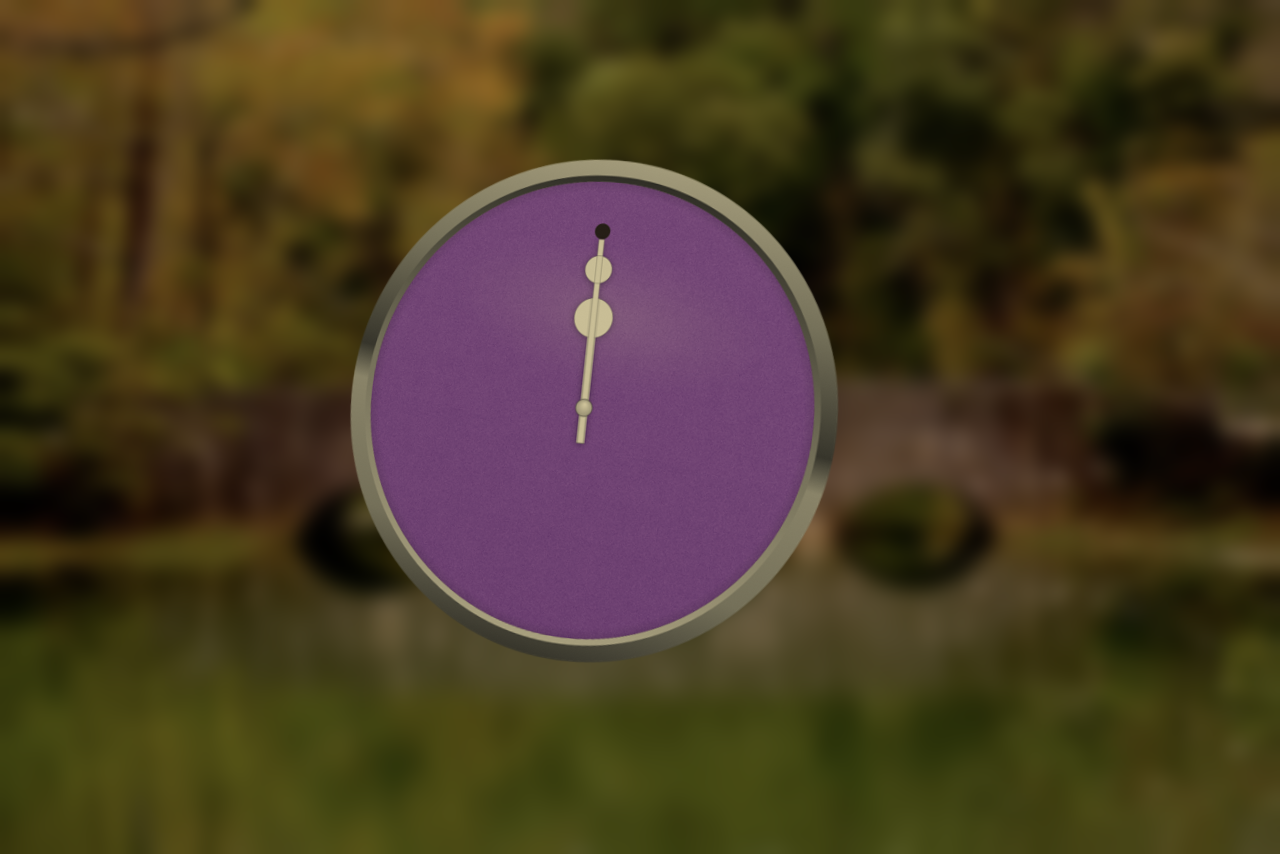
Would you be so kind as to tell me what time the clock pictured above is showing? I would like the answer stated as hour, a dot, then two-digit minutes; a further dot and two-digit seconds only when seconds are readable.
12.00
